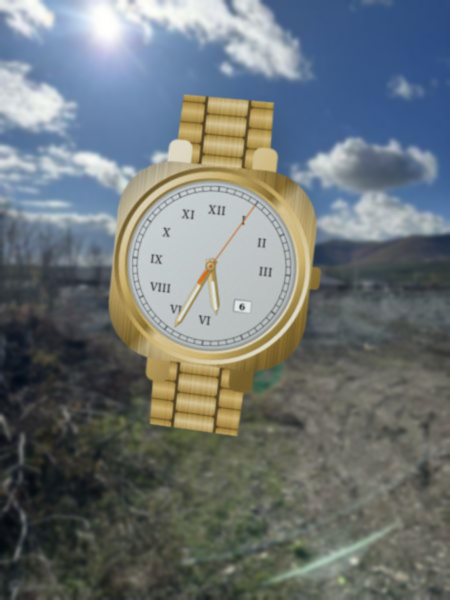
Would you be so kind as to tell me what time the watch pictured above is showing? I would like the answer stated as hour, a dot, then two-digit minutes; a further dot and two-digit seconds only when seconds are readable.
5.34.05
